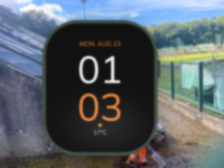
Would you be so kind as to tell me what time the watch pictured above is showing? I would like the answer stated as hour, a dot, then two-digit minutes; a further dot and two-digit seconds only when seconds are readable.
1.03
